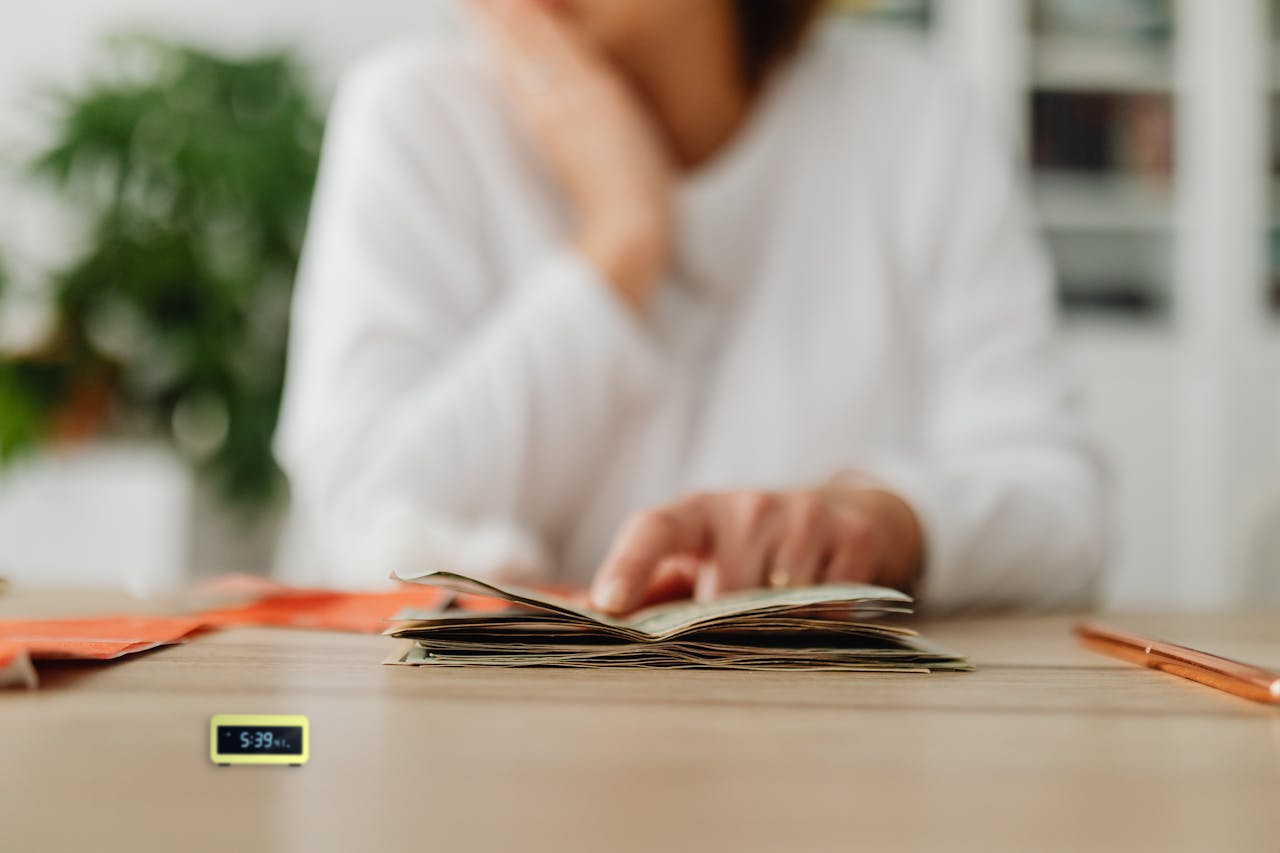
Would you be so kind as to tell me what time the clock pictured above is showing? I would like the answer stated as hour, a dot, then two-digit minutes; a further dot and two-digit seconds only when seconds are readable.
5.39
